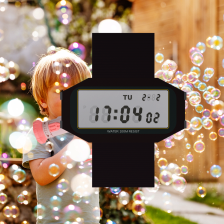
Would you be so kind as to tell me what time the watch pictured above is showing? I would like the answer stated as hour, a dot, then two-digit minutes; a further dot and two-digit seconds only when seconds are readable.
17.04.02
